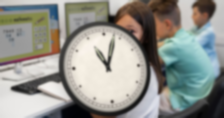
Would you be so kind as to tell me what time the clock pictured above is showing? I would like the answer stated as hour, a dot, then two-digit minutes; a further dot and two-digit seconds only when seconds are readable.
11.03
